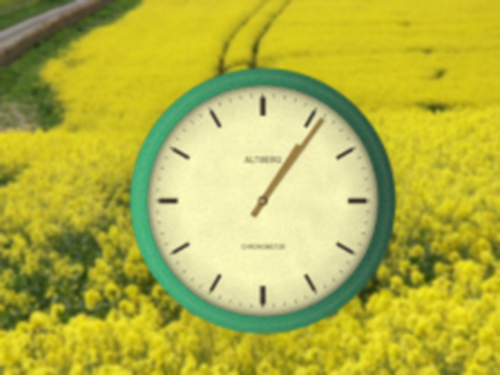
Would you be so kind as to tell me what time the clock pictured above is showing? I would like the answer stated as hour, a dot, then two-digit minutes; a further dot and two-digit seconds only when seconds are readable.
1.06
